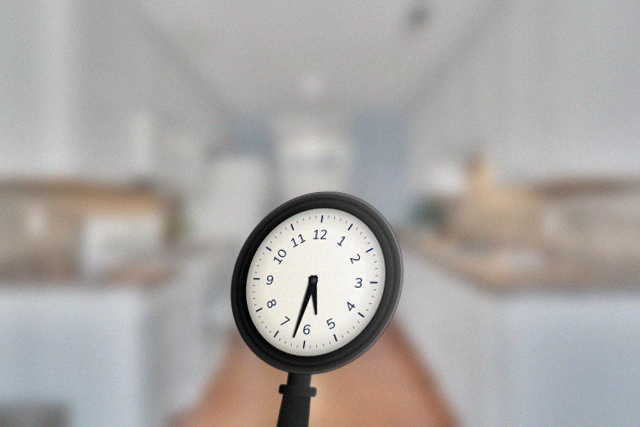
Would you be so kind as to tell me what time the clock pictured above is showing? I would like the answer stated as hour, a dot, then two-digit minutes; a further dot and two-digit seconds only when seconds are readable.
5.32
